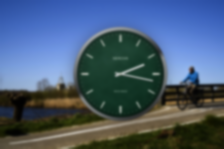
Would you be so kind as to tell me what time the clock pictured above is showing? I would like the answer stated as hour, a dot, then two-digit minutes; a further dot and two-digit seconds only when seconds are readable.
2.17
